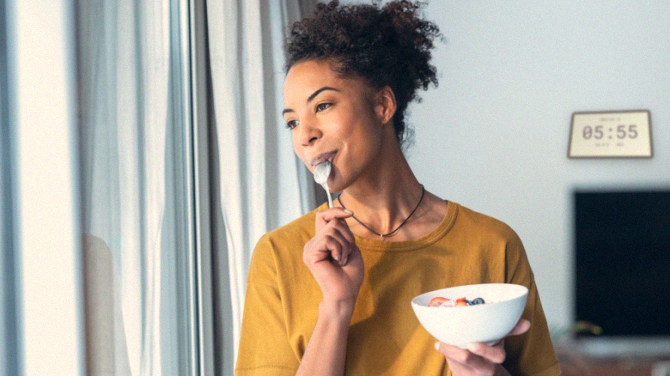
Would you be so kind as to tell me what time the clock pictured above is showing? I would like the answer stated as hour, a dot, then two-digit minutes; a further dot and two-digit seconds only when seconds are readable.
5.55
